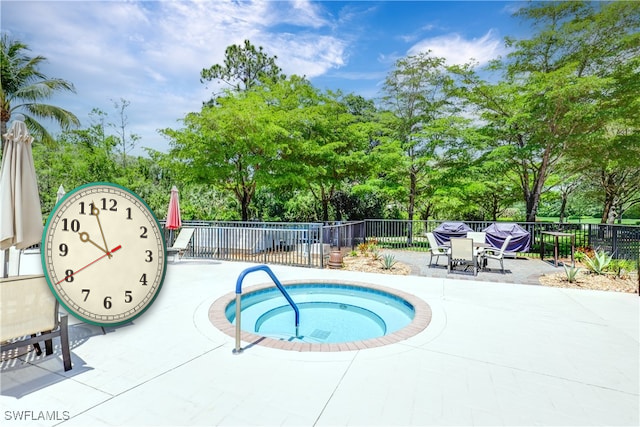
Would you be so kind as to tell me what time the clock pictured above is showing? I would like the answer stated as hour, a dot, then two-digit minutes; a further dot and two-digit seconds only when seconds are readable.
9.56.40
